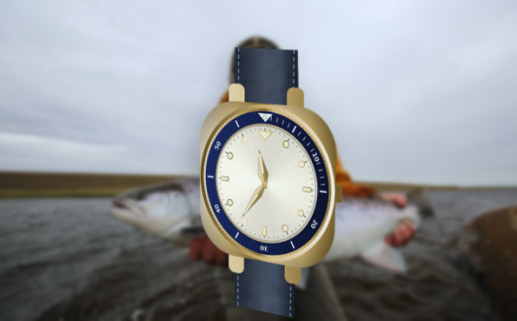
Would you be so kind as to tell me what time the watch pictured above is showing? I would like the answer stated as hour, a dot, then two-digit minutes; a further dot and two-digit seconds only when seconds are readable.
11.36
